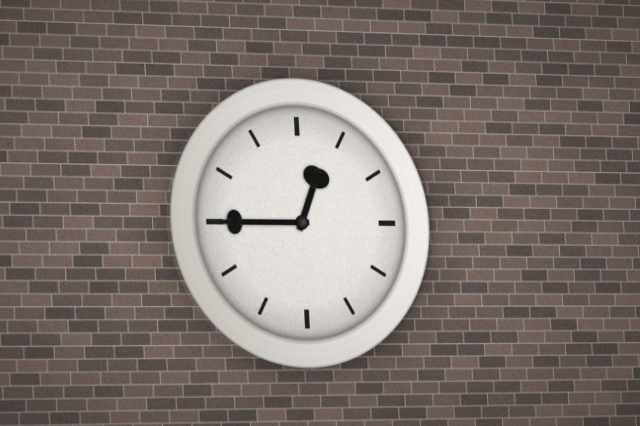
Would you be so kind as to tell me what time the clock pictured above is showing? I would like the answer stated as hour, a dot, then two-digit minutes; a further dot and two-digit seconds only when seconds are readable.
12.45
